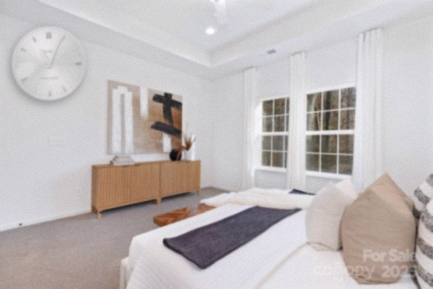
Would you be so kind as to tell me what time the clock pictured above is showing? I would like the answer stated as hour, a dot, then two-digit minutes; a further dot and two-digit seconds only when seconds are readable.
11.04
